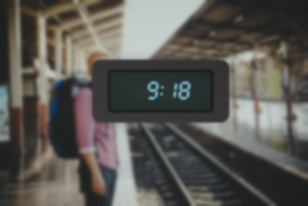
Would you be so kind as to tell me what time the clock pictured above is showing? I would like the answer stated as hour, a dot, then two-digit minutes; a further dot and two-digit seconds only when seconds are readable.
9.18
